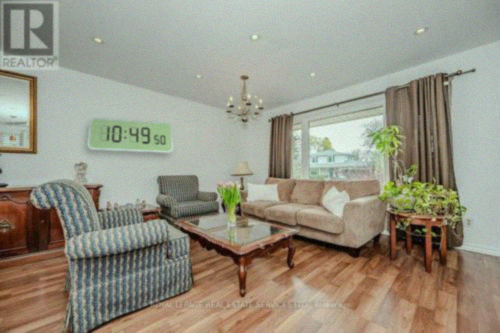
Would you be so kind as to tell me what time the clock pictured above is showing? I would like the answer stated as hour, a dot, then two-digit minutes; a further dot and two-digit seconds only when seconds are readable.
10.49
